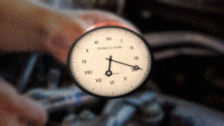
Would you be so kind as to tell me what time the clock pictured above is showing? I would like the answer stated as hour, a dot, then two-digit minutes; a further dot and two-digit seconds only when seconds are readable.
6.19
